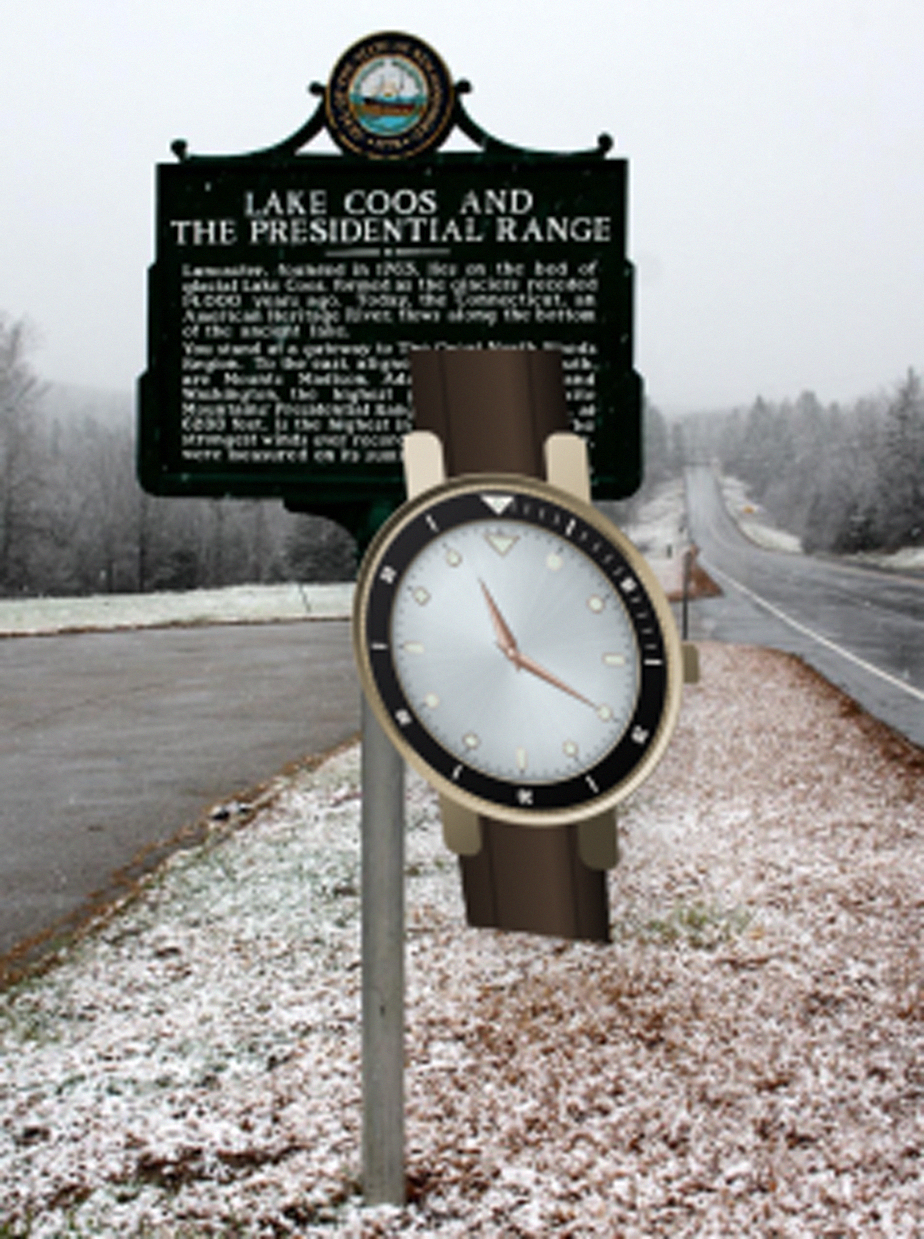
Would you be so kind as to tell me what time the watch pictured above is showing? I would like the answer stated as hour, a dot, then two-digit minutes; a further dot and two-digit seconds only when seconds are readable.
11.20
